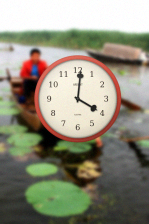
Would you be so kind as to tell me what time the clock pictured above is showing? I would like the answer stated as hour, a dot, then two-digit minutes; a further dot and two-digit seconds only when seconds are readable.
4.01
